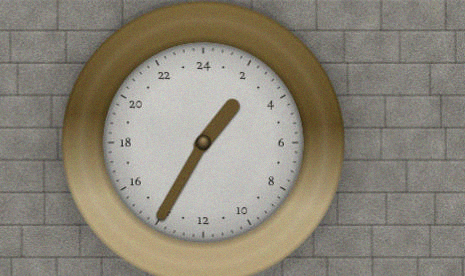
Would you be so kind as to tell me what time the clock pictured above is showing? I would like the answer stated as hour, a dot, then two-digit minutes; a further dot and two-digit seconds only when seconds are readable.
2.35
